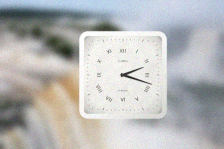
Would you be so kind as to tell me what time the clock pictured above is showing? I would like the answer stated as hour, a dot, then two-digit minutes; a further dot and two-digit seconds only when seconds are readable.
2.18
